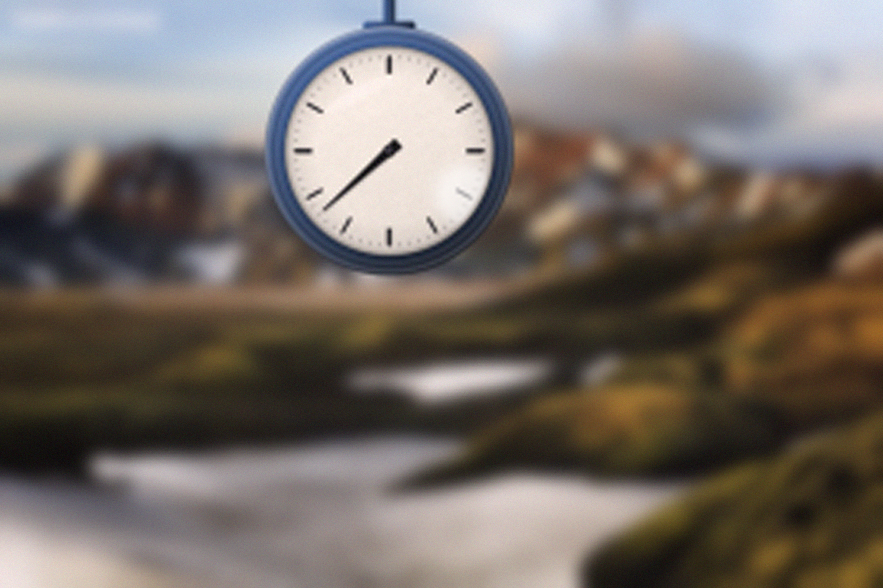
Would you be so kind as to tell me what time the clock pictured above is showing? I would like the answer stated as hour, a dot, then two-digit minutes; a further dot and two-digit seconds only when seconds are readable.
7.38
